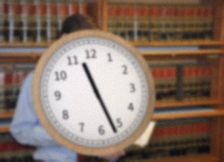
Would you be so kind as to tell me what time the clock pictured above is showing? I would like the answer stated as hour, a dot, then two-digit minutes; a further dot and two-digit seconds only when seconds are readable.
11.27
